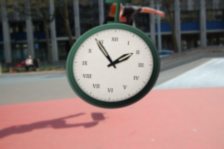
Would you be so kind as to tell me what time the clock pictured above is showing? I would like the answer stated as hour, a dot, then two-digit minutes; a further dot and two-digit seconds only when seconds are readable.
1.54
